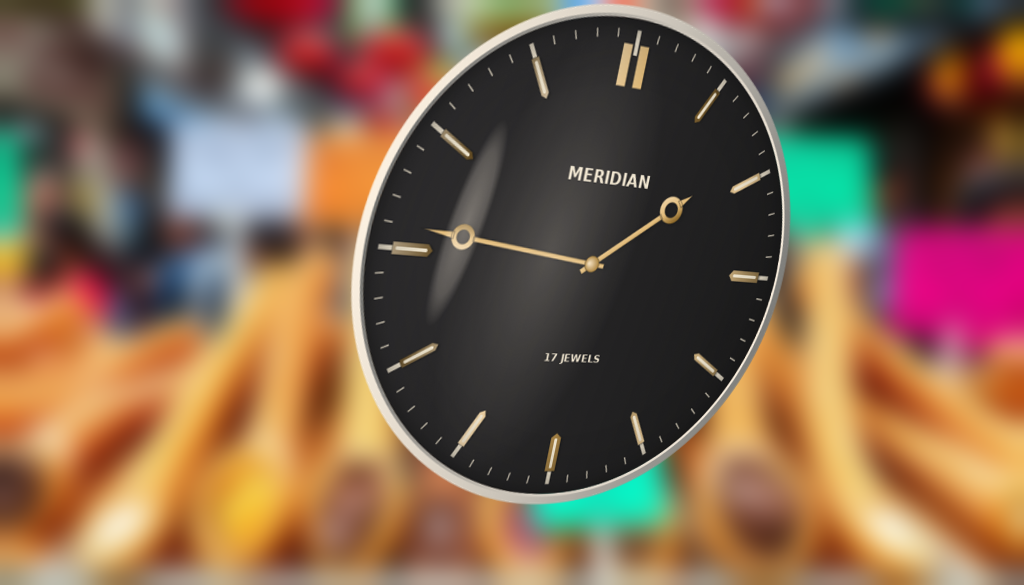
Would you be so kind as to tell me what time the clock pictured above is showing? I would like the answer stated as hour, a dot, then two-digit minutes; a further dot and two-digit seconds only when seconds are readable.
1.46
